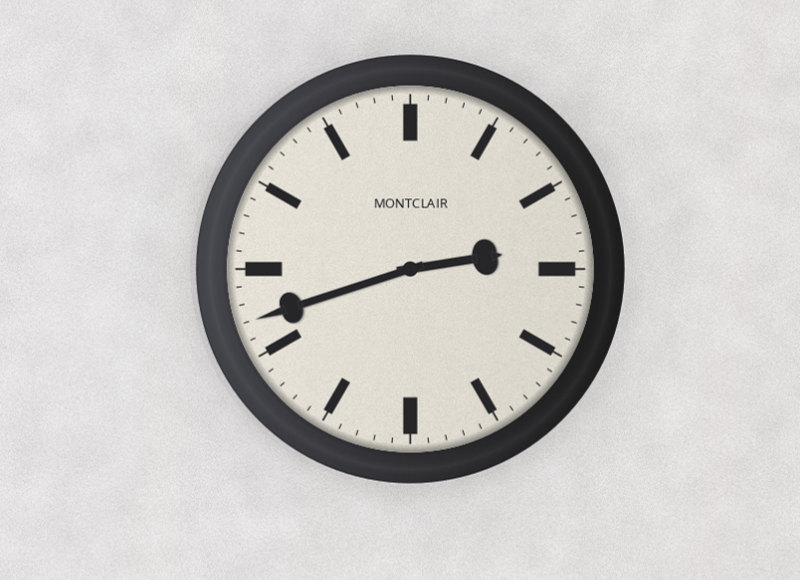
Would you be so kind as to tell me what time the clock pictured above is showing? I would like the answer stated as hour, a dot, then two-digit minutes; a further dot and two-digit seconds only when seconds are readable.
2.42
